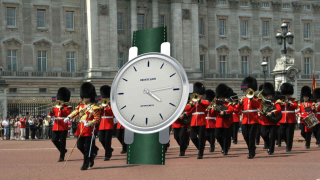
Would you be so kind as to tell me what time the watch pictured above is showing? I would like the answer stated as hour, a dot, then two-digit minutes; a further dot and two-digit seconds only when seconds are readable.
4.14
